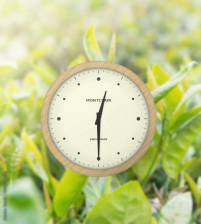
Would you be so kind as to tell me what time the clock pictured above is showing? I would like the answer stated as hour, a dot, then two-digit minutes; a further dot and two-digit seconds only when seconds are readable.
12.30
